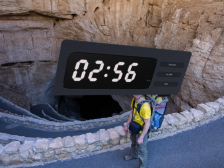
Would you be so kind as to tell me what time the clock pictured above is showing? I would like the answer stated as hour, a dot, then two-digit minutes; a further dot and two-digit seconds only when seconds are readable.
2.56
